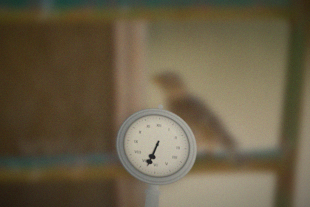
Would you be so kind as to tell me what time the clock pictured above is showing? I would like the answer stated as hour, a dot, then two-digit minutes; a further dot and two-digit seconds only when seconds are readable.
6.33
